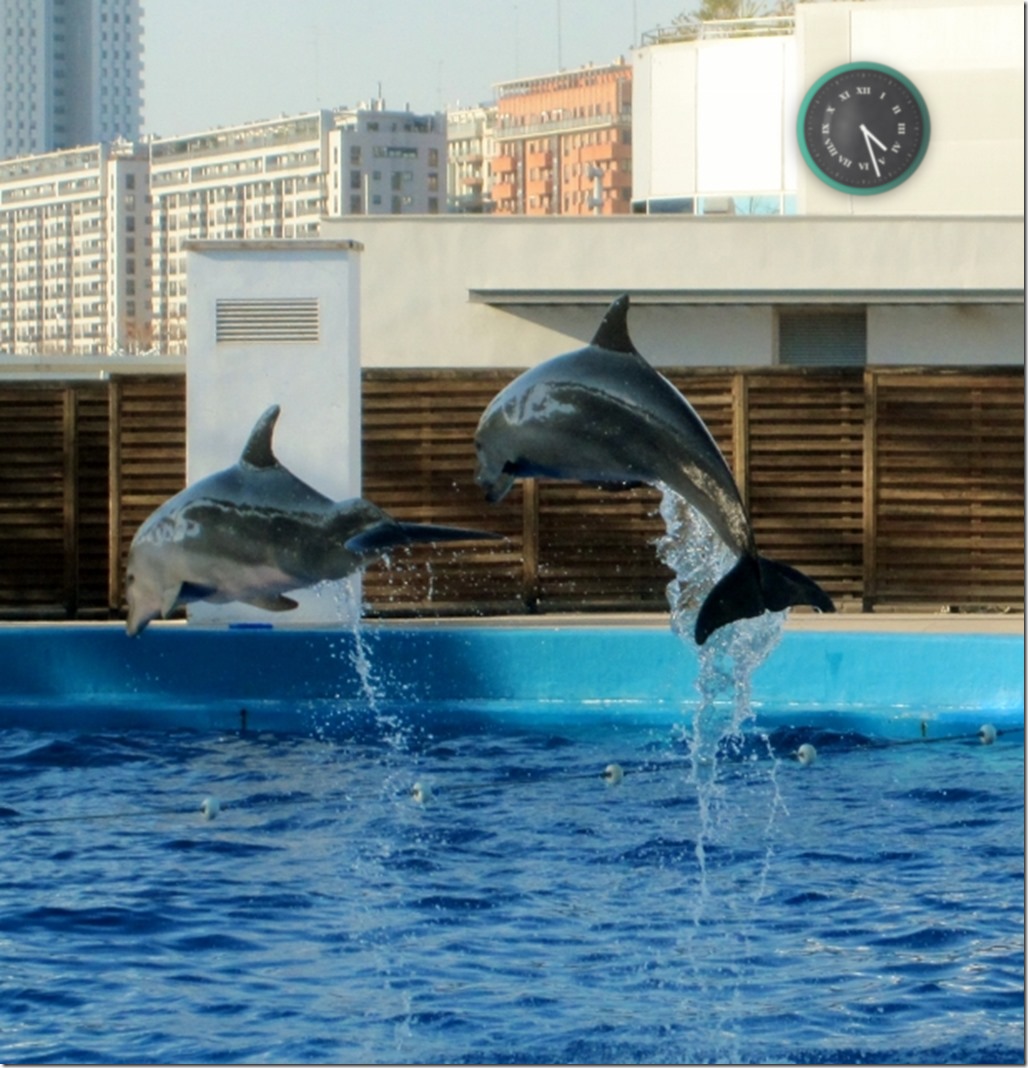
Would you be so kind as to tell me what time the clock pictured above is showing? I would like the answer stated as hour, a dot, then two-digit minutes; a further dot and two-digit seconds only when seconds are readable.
4.27
